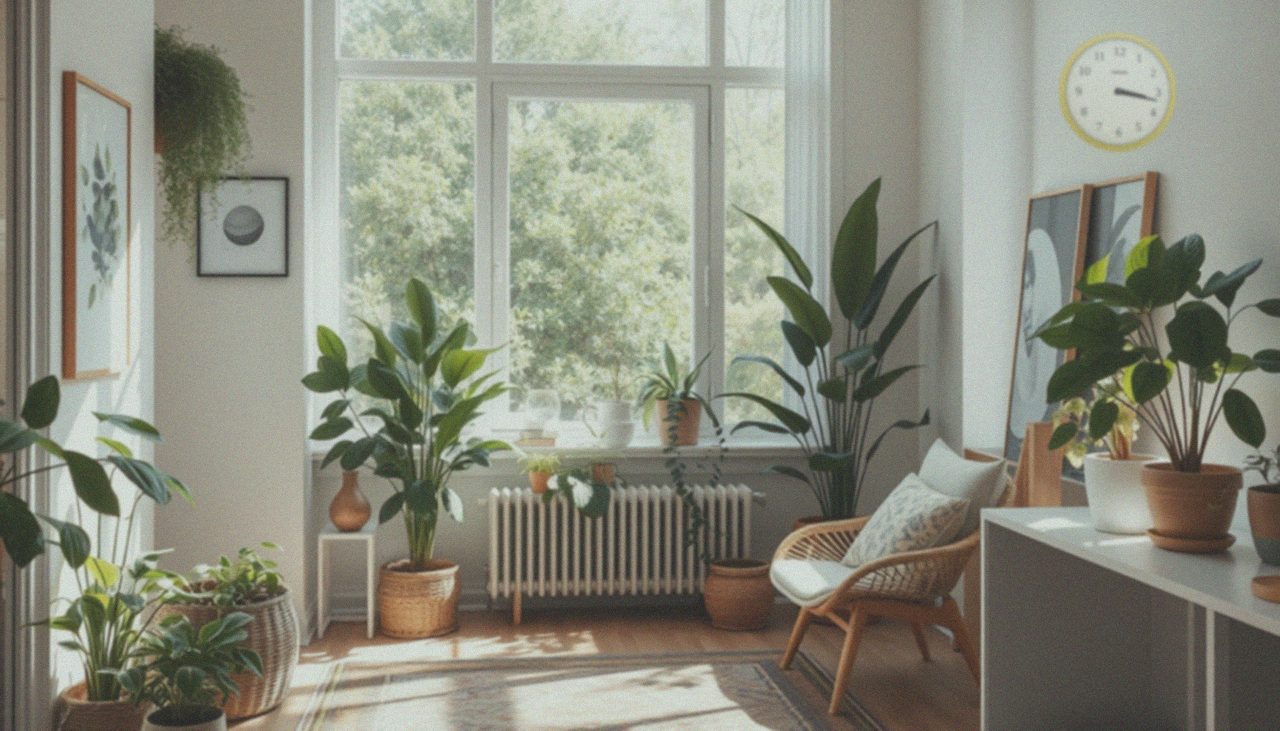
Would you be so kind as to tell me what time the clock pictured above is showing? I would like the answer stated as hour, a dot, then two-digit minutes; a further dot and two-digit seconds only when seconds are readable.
3.17
